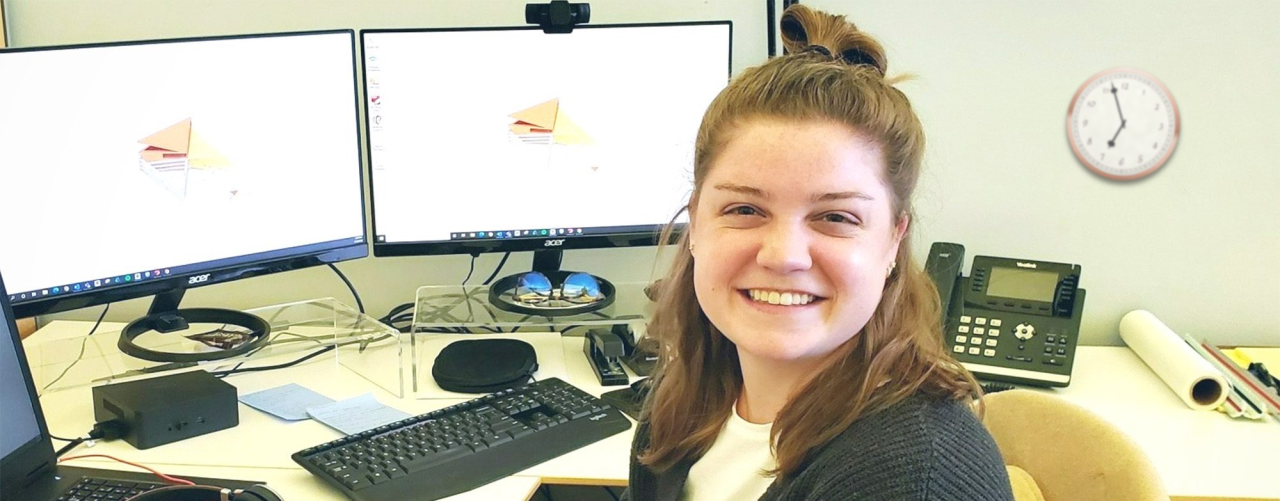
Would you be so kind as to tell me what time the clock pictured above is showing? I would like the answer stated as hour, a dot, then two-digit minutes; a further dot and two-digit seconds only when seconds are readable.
6.57
